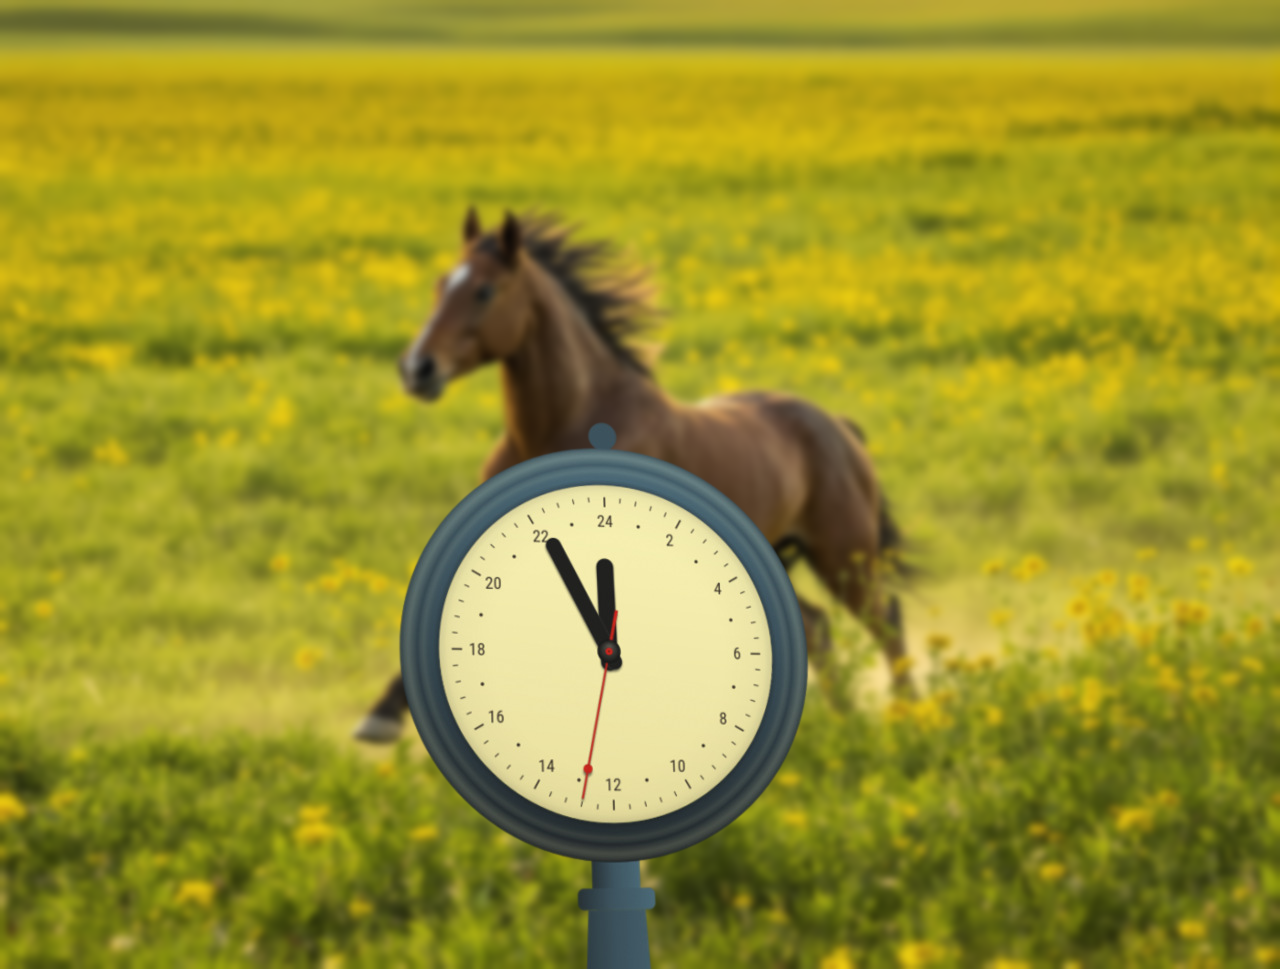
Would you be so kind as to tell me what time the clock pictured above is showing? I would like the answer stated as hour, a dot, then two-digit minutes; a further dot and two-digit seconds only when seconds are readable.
23.55.32
